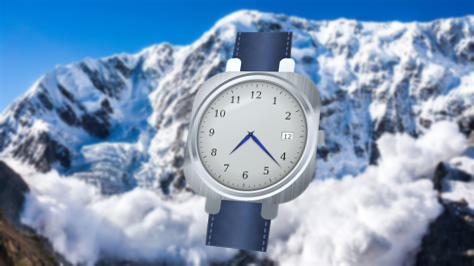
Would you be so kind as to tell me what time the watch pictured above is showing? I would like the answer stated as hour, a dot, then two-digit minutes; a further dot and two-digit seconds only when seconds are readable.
7.22
